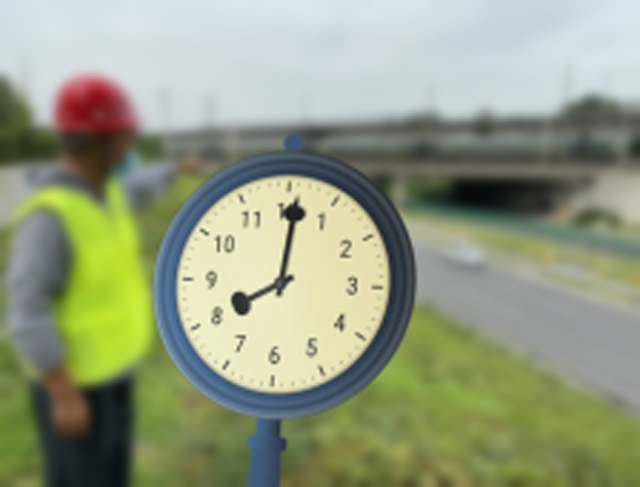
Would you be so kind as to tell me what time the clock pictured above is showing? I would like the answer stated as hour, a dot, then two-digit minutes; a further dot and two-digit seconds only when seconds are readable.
8.01
